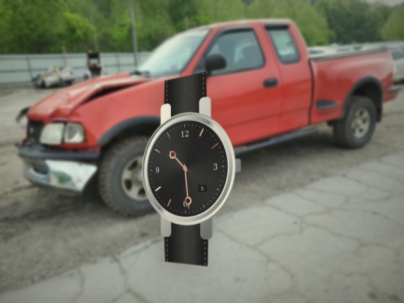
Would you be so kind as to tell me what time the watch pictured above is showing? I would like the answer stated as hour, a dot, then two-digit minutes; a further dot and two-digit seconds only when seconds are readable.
10.29
